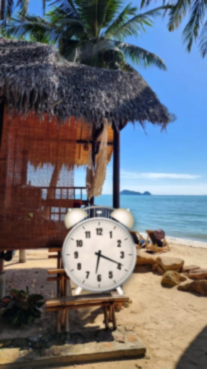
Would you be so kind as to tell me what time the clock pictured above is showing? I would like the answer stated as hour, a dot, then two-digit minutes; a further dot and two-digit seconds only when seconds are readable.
6.19
